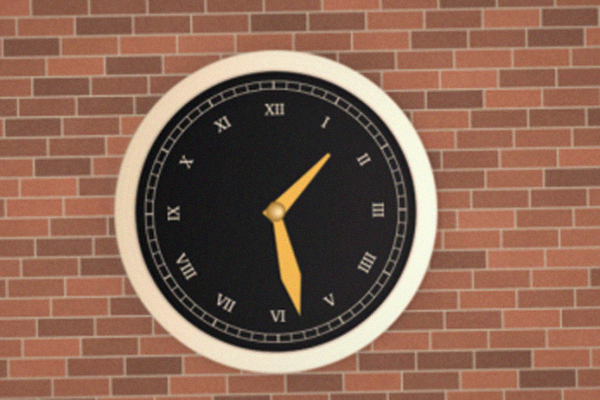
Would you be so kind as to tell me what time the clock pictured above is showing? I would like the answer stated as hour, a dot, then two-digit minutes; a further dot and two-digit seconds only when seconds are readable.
1.28
